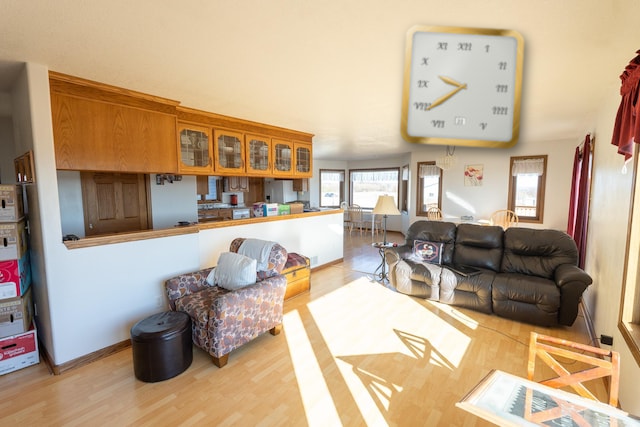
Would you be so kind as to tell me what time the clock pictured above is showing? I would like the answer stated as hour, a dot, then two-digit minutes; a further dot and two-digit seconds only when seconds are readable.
9.39
